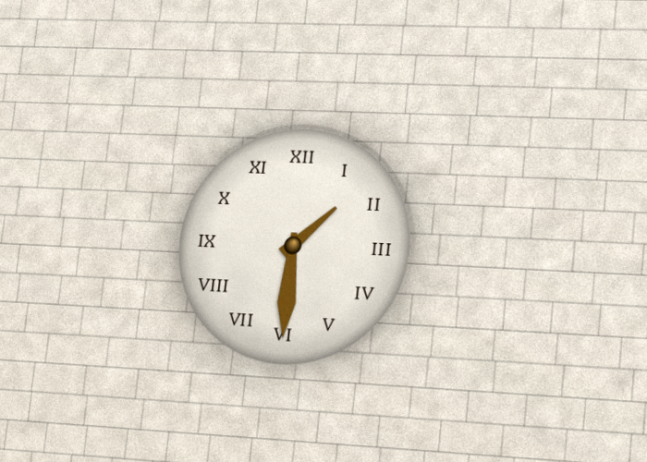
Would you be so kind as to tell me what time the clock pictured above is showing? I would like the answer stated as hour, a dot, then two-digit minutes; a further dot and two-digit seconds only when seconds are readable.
1.30
